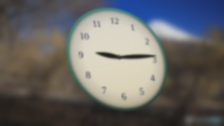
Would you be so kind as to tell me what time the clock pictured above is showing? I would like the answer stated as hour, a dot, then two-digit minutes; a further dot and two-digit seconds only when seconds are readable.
9.14
